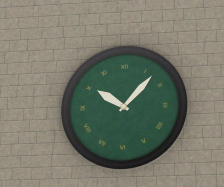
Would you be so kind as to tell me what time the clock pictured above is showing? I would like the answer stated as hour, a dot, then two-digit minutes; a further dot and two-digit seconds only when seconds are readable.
10.07
